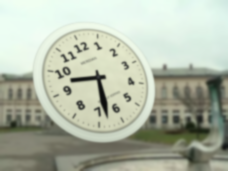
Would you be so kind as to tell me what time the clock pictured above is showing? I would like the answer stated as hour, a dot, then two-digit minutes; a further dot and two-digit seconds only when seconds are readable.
9.33
